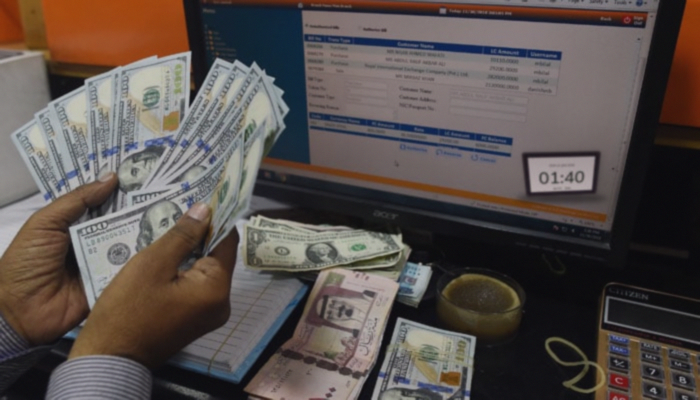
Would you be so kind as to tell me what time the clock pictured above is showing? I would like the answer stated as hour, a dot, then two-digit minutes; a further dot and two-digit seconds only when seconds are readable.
1.40
